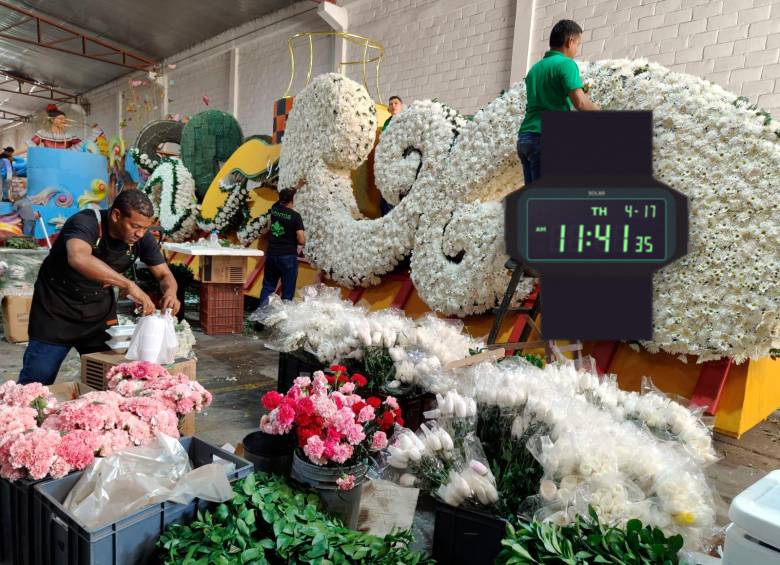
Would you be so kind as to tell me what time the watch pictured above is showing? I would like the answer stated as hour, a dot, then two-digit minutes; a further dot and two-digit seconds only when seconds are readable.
11.41.35
